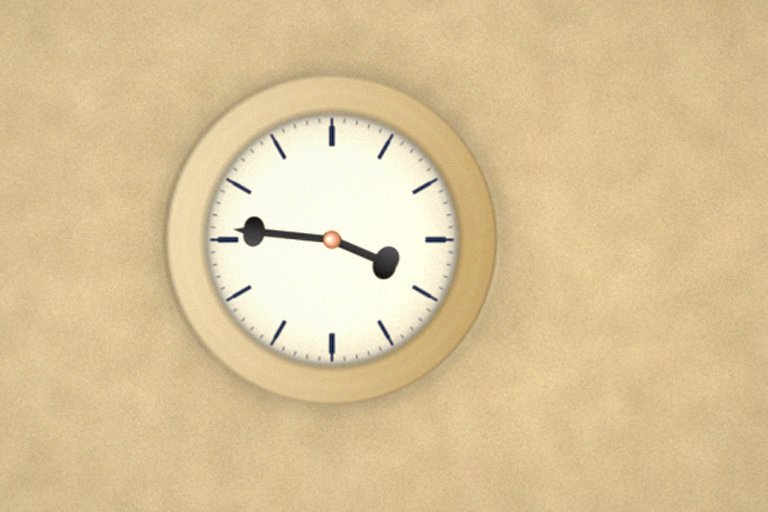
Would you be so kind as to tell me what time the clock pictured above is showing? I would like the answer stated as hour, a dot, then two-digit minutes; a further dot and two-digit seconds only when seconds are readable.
3.46
